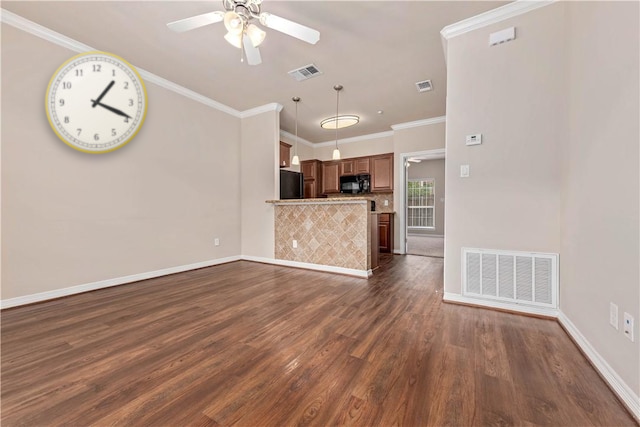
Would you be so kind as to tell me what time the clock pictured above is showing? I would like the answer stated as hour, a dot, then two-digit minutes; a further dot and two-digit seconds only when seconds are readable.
1.19
